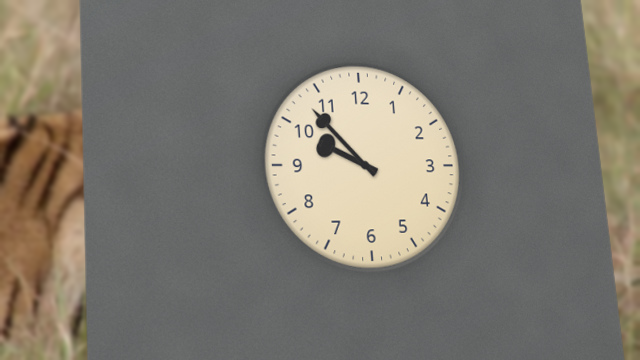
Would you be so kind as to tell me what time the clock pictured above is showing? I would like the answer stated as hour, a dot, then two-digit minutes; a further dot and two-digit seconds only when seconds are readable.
9.53
